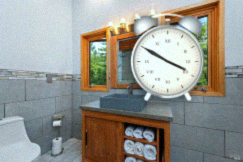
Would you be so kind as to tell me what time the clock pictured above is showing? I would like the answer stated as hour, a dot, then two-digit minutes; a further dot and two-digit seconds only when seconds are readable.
3.50
